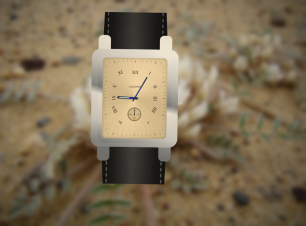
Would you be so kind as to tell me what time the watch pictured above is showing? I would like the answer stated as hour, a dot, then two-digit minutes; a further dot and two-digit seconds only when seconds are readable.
9.05
